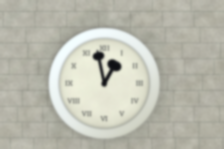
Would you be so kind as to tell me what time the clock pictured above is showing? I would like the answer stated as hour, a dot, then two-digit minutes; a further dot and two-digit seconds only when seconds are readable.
12.58
